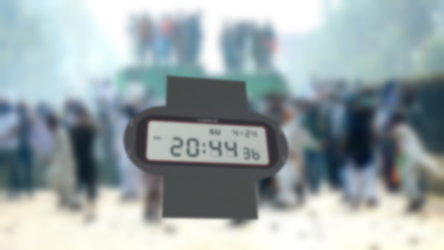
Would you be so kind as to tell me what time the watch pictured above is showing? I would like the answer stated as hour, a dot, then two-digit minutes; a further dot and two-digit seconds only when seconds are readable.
20.44.36
